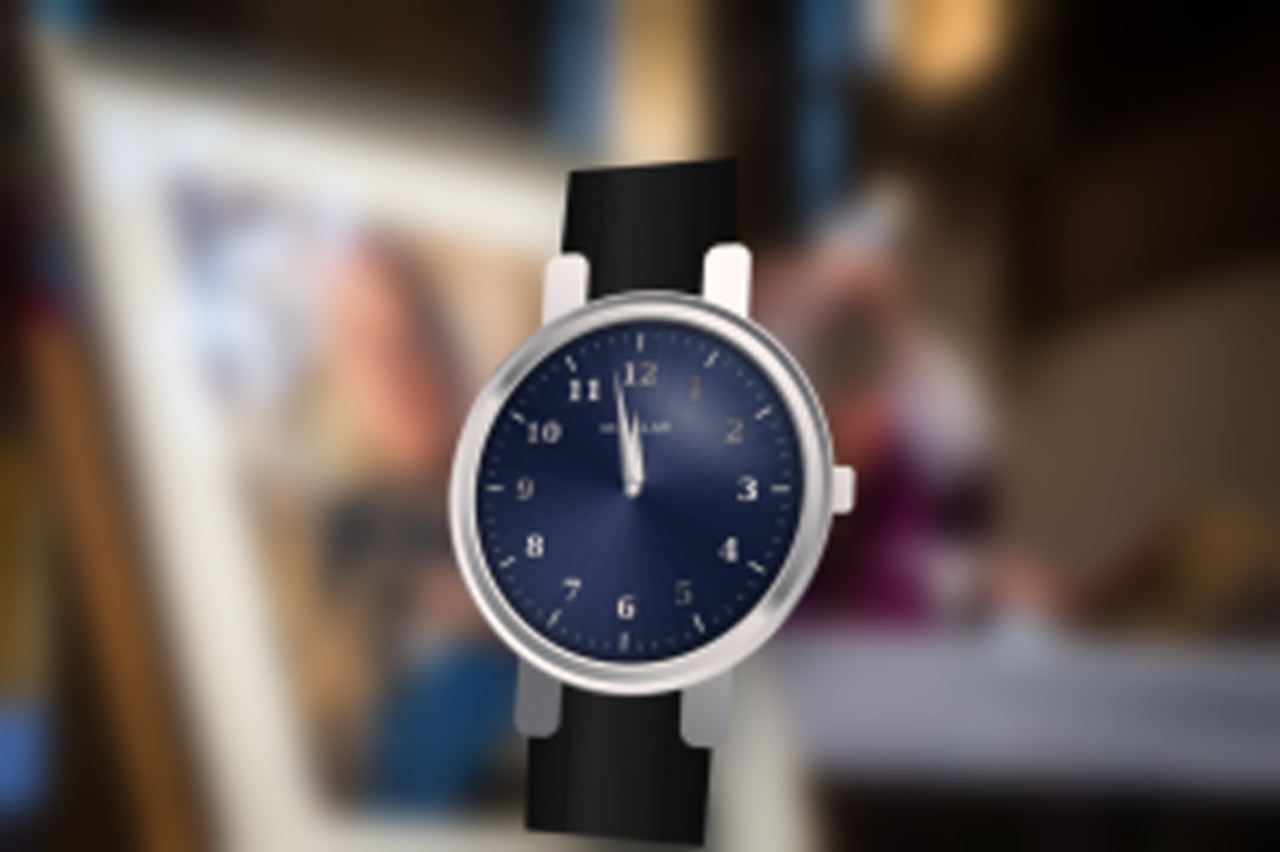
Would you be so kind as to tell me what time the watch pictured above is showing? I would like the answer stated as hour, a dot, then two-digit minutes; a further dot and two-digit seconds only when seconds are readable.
11.58
